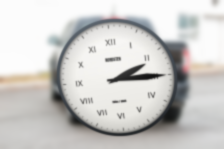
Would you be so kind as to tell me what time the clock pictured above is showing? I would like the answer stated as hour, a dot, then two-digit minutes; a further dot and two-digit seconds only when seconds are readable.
2.15
